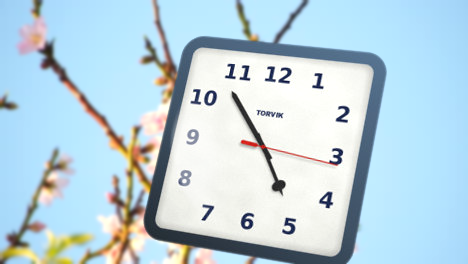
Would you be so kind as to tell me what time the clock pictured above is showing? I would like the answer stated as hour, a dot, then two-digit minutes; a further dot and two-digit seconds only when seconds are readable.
4.53.16
